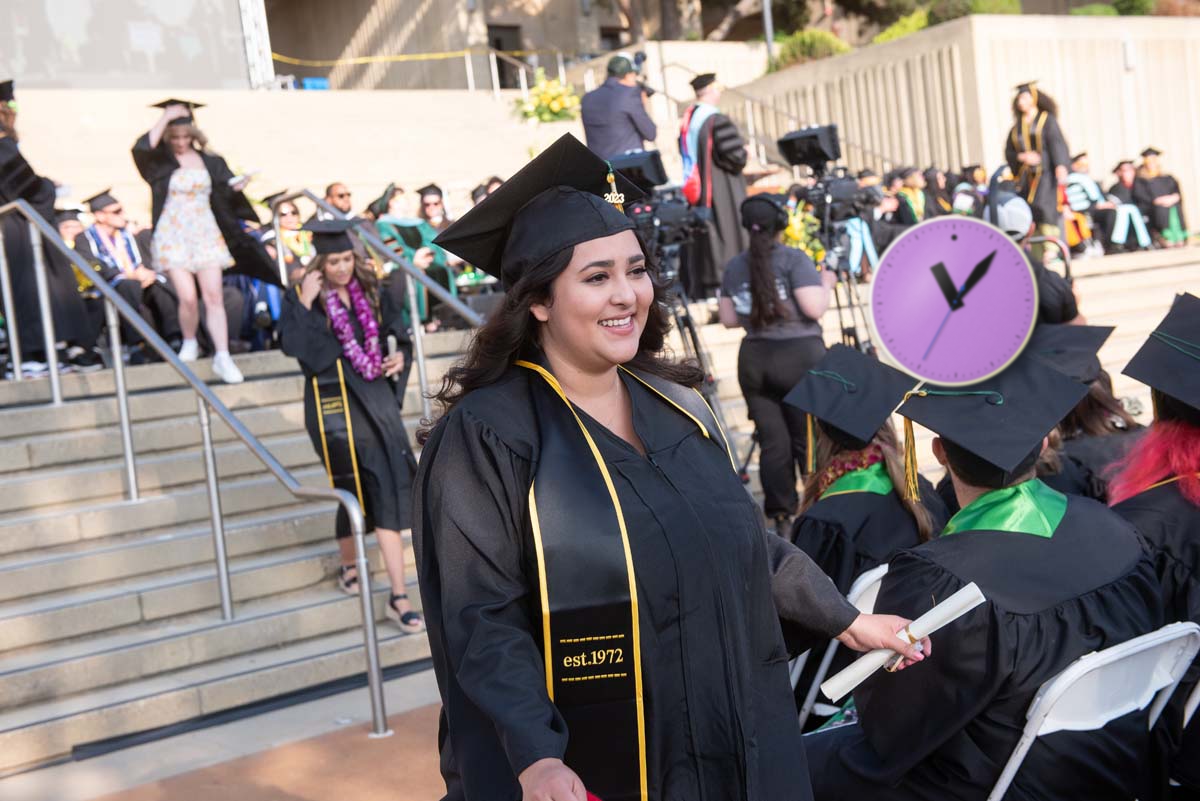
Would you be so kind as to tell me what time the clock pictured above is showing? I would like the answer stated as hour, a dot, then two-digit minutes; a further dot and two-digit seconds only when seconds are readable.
11.06.35
